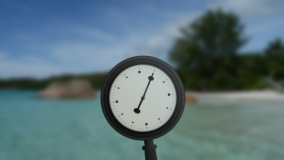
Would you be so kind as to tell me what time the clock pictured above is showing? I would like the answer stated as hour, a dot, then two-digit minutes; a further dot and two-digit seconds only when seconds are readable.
7.05
